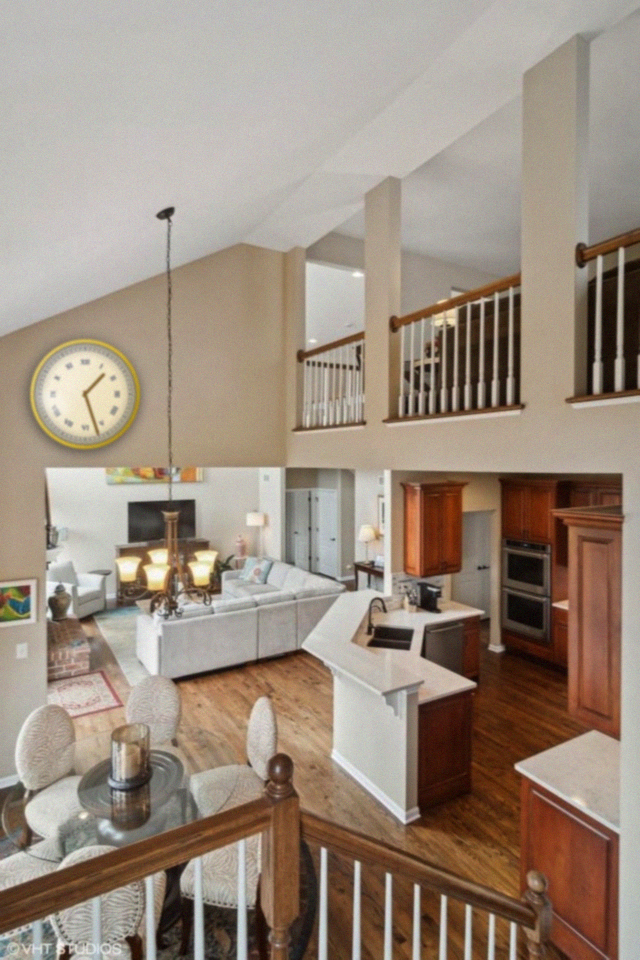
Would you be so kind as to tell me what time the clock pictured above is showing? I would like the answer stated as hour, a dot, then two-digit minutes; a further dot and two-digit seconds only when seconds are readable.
1.27
